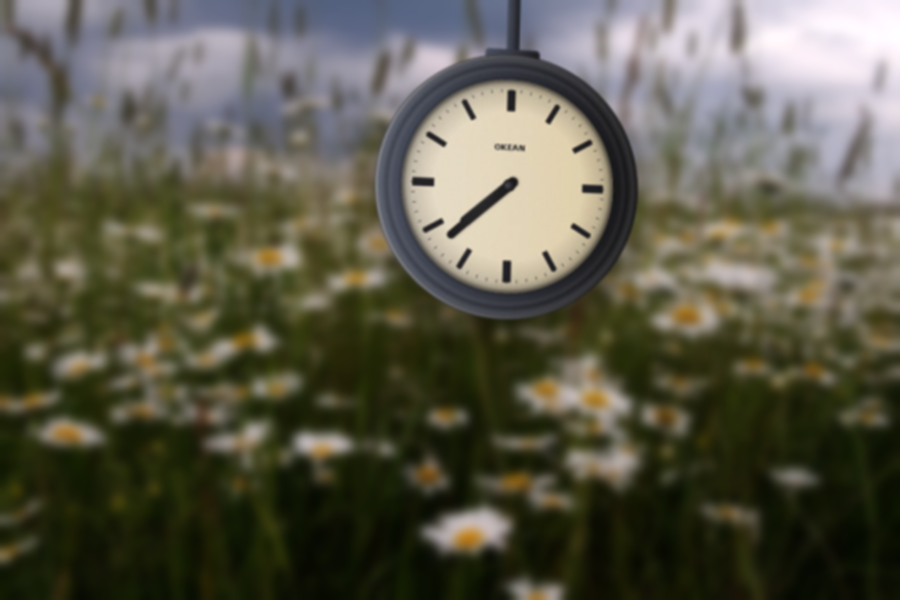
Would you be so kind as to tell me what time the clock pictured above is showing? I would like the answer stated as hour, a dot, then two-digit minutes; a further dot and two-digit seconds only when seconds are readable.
7.38
